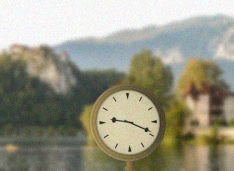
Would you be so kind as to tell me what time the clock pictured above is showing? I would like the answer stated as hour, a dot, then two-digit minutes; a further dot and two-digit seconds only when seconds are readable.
9.19
